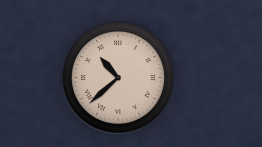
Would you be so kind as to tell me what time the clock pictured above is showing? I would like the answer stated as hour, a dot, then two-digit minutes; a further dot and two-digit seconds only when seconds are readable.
10.38
